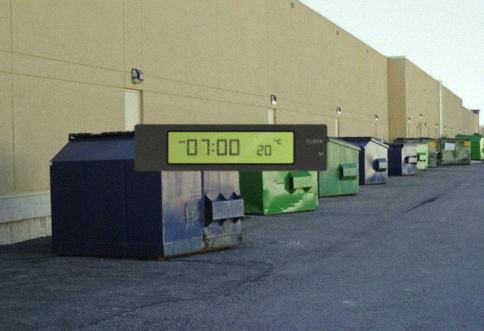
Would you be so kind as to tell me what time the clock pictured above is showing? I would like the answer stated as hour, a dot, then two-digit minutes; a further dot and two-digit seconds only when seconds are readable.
7.00
